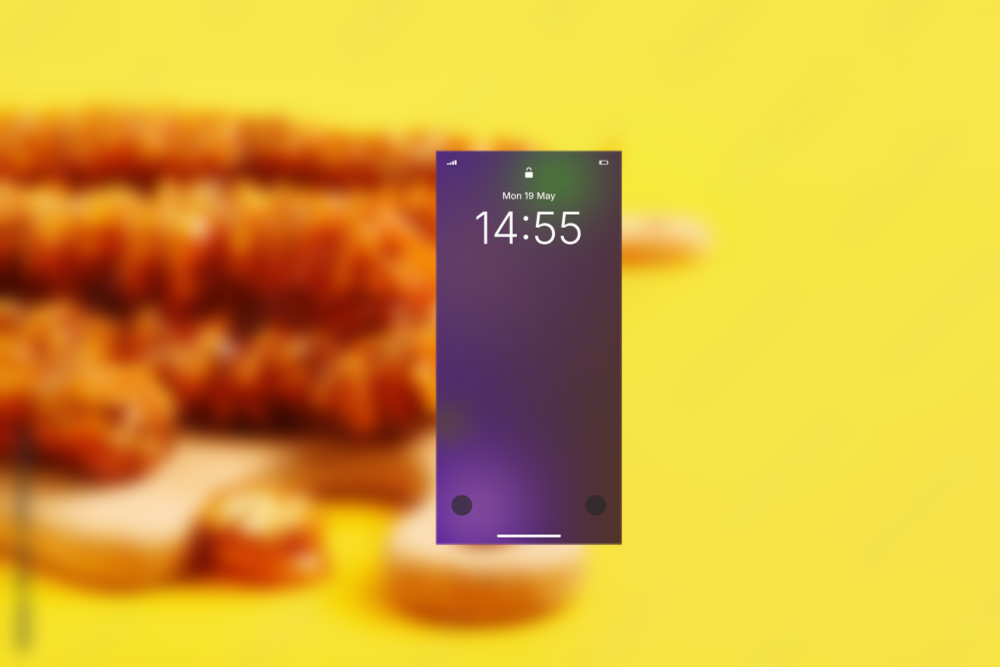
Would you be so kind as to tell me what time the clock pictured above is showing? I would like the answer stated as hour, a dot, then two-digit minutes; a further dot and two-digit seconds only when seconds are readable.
14.55
